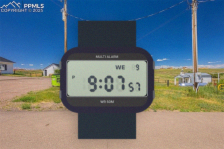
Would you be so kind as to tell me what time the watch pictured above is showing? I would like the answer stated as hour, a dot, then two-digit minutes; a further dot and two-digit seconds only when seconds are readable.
9.07.57
